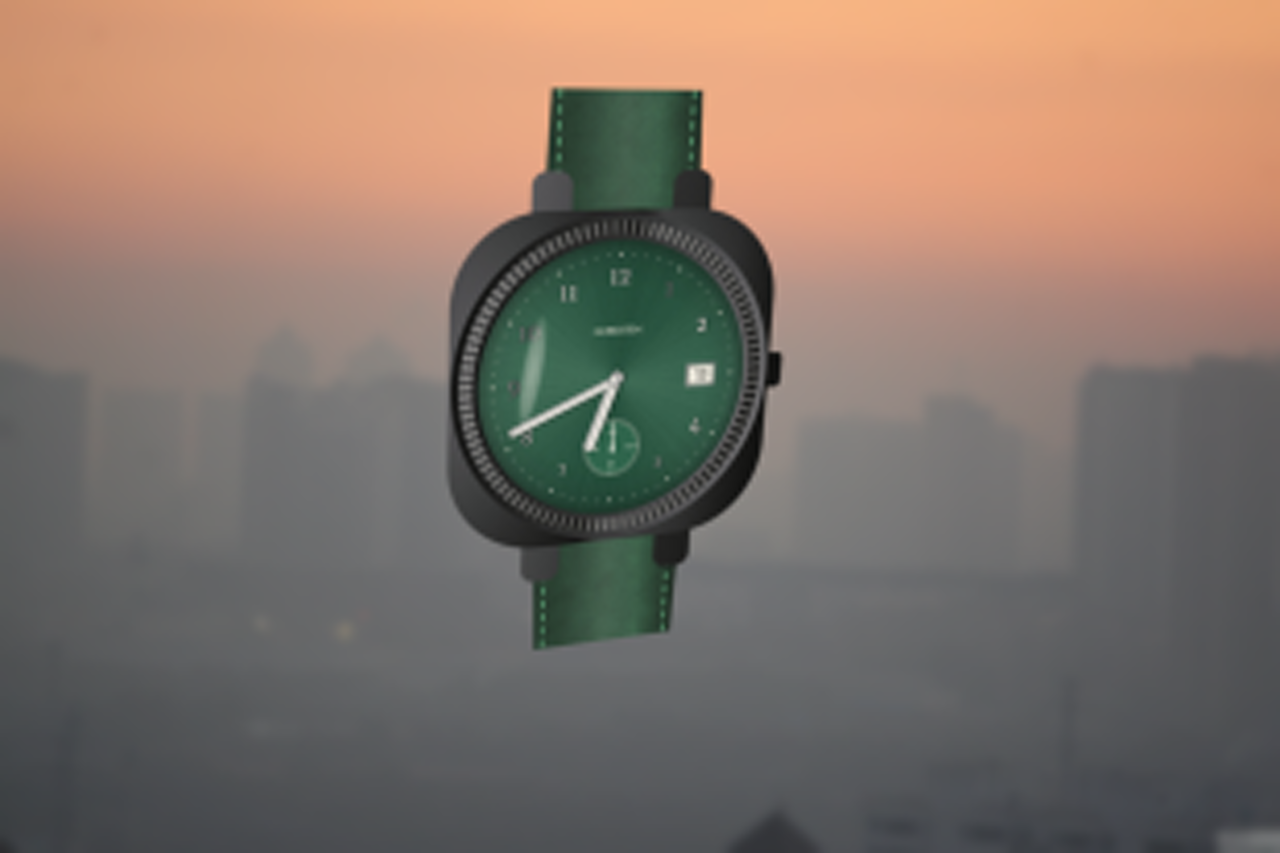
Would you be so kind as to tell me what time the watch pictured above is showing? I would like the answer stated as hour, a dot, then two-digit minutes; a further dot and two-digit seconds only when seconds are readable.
6.41
